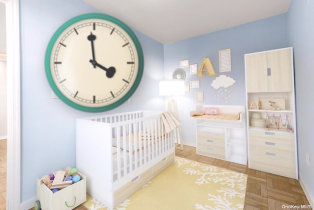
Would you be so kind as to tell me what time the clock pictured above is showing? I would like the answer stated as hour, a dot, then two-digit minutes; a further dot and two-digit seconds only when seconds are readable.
3.59
